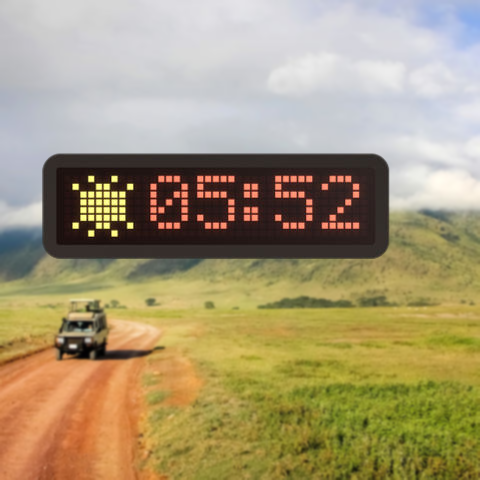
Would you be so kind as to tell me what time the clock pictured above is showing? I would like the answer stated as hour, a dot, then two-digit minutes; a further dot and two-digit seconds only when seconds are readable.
5.52
